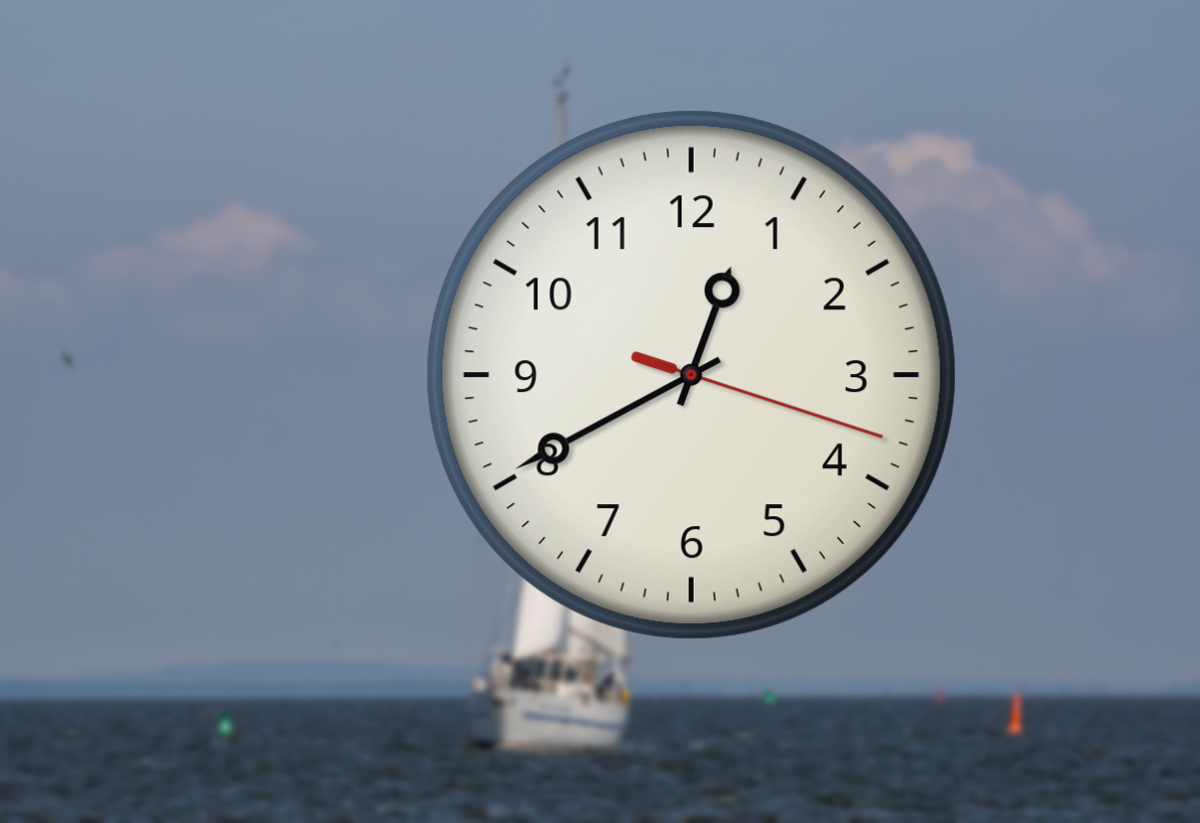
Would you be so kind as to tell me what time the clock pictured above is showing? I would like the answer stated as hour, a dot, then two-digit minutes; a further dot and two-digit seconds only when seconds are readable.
12.40.18
